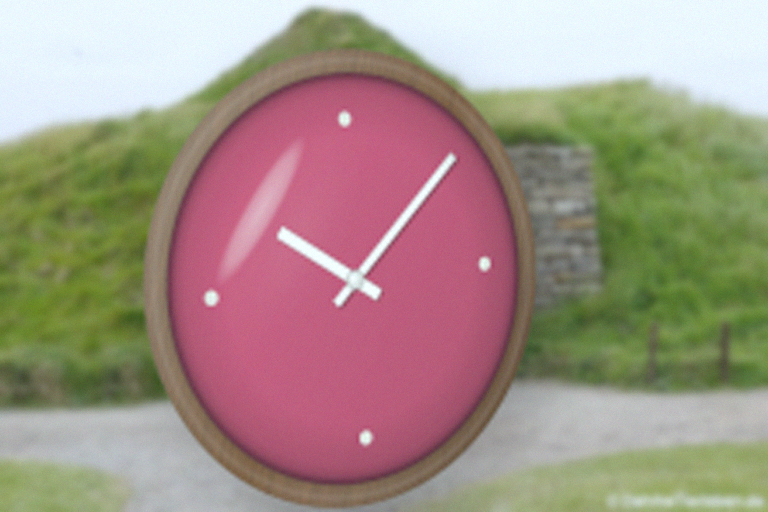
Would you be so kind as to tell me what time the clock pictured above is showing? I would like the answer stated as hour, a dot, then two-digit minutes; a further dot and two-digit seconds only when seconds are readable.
10.08
